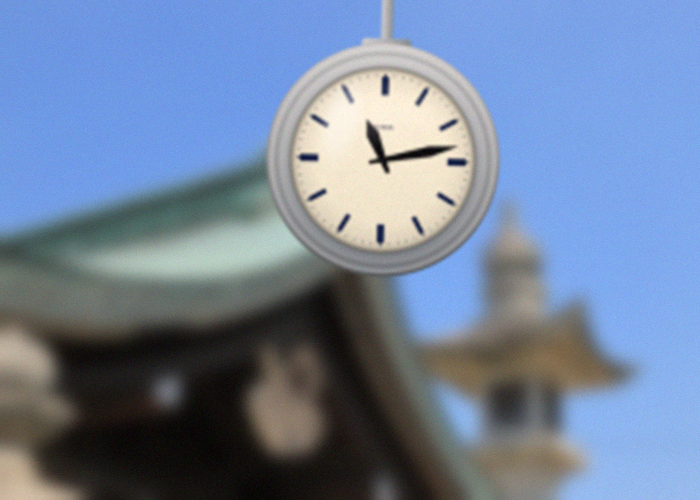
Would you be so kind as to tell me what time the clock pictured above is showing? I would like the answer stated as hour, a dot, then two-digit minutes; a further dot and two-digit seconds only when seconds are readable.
11.13
